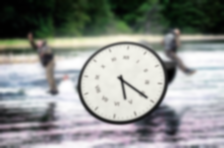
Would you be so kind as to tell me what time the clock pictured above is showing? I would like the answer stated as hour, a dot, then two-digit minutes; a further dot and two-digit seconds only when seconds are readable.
5.20
